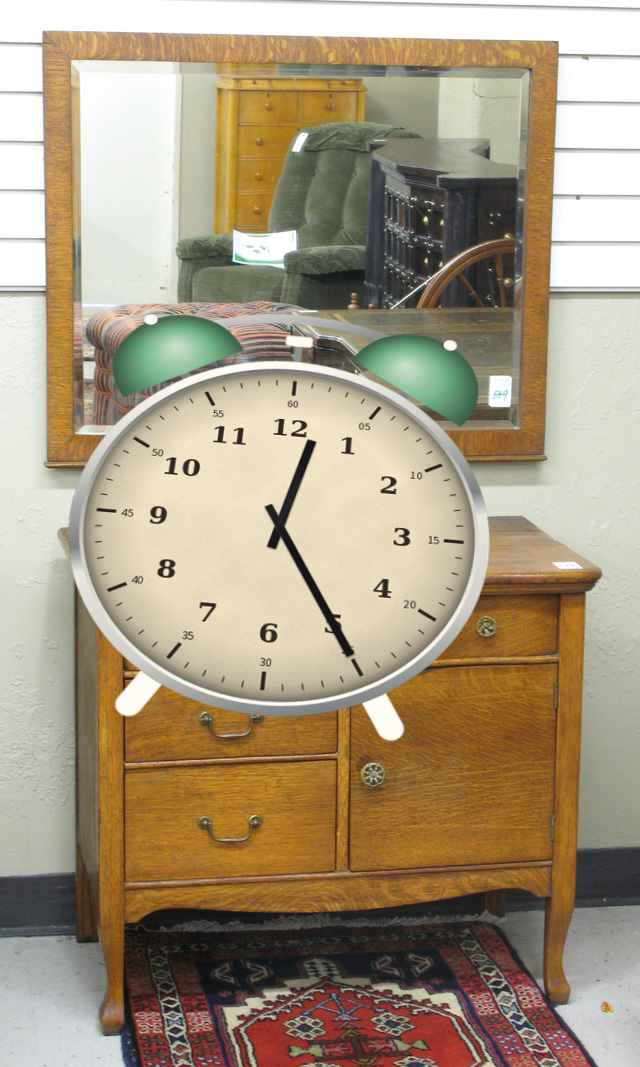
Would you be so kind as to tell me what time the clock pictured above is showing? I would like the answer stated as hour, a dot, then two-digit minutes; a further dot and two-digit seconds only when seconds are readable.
12.25
